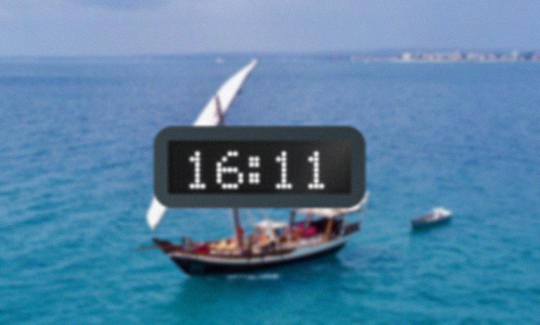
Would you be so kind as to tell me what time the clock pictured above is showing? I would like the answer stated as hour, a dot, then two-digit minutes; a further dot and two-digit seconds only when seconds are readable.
16.11
